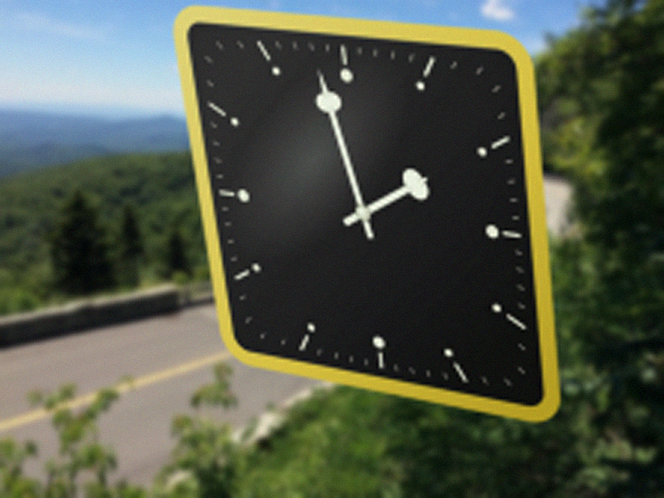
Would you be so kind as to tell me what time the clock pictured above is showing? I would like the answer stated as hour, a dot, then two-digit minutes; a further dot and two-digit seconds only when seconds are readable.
1.58
